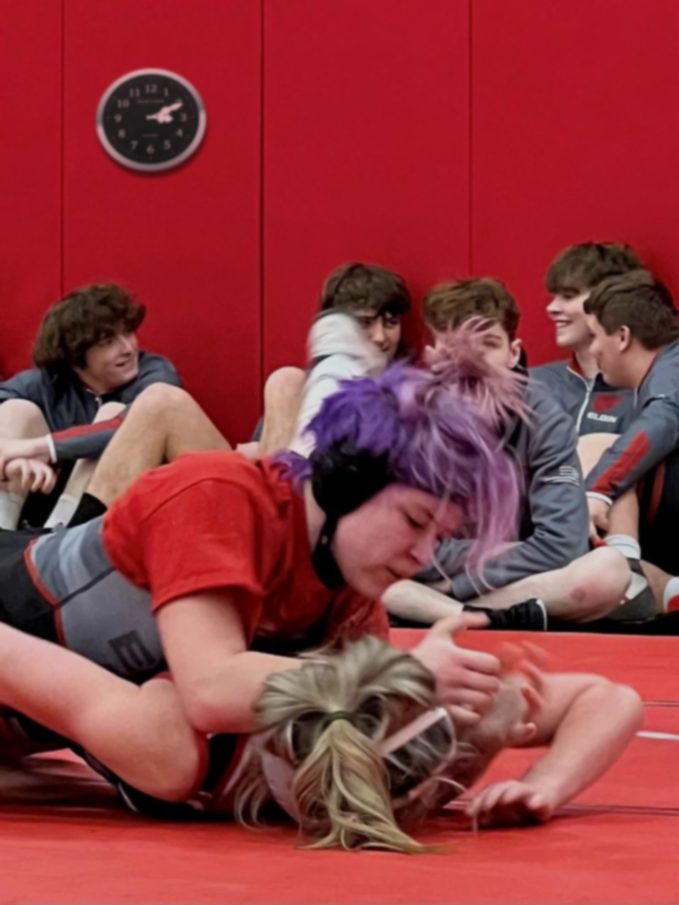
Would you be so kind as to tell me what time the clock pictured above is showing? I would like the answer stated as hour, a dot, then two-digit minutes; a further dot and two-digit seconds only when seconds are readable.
3.11
